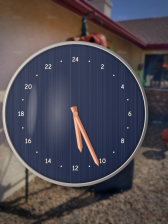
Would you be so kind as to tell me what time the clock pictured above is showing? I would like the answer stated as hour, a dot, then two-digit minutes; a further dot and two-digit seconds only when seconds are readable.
11.26
